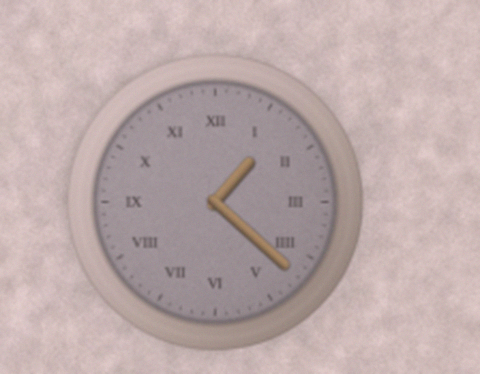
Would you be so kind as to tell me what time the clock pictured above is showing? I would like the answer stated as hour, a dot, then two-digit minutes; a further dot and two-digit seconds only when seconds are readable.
1.22
